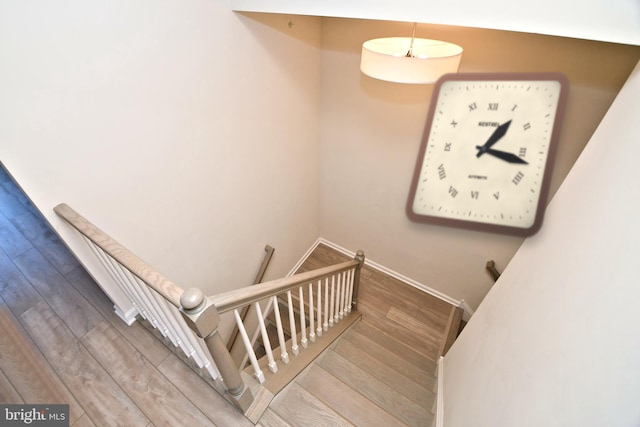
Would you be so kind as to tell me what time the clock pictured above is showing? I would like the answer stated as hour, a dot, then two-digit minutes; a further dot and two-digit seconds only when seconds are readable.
1.17
